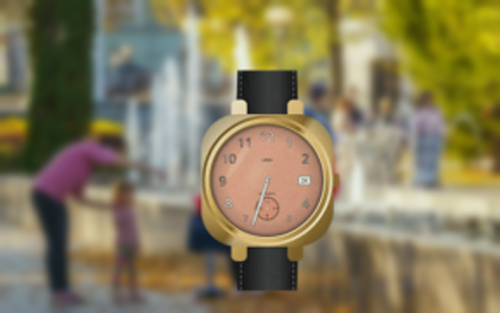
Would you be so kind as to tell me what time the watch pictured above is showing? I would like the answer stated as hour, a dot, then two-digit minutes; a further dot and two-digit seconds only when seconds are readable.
6.33
